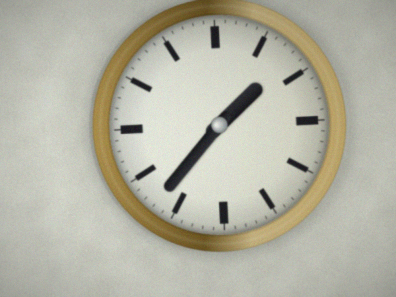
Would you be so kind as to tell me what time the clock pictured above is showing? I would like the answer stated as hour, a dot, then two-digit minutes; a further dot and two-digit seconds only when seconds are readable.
1.37
